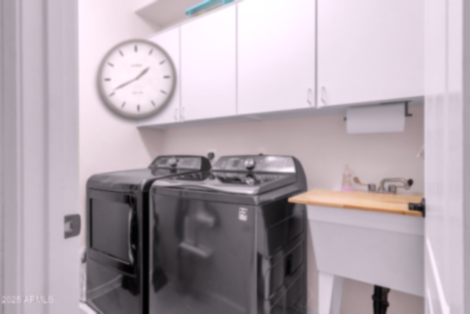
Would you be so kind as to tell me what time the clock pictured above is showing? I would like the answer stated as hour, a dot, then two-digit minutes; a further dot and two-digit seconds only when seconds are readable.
1.41
